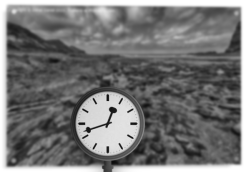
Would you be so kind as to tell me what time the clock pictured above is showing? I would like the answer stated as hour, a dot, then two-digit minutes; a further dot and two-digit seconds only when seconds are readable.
12.42
